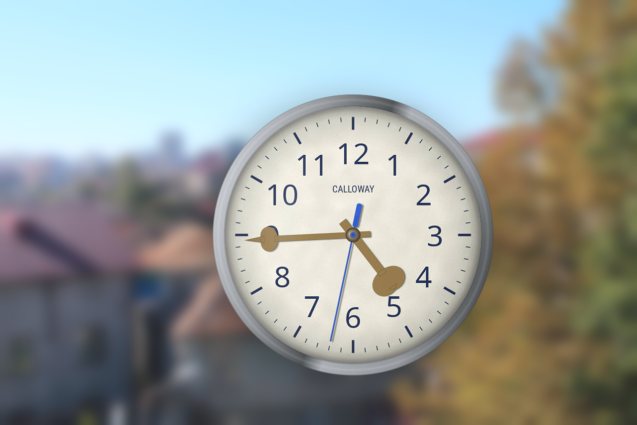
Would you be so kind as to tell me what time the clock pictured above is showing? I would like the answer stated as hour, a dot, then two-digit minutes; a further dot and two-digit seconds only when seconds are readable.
4.44.32
